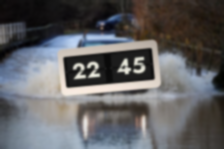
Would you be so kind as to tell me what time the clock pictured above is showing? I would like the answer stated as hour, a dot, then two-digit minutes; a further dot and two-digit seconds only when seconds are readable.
22.45
